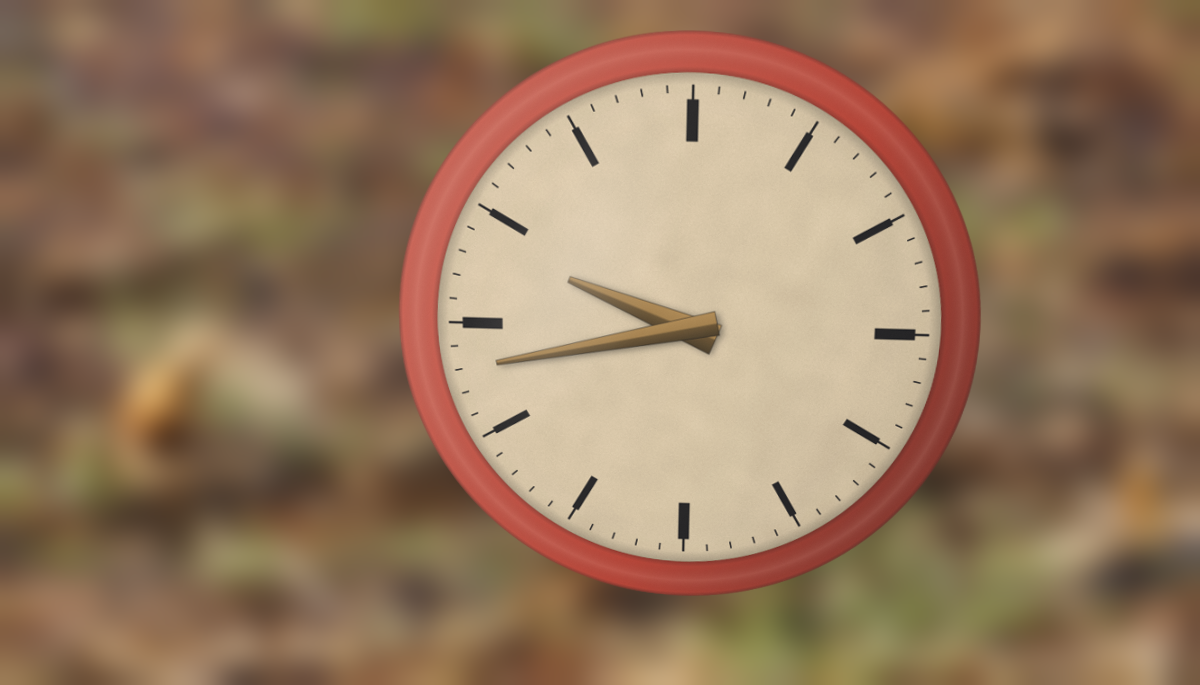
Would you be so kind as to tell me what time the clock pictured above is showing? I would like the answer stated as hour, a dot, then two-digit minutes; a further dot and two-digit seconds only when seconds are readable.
9.43
